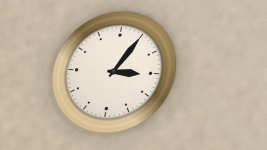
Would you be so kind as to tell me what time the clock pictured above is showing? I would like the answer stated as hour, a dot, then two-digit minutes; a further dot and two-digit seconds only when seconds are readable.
3.05
